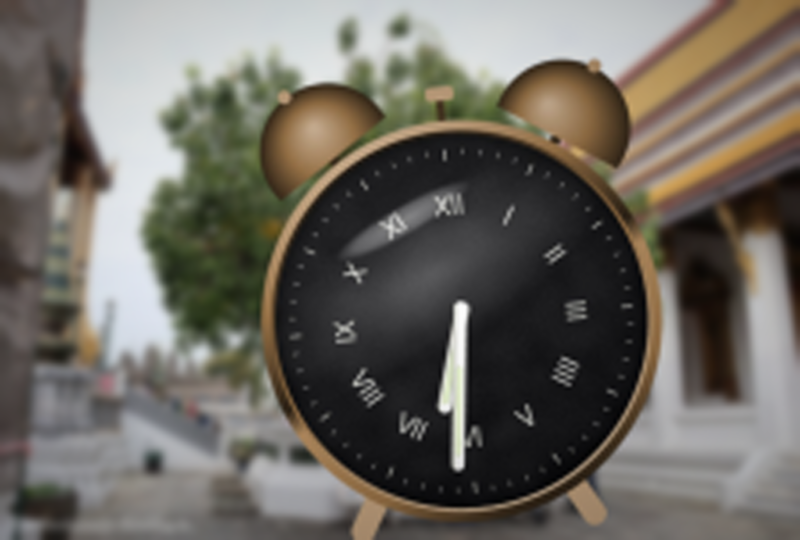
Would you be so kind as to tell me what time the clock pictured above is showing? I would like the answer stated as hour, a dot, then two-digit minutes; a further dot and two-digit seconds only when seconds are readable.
6.31
